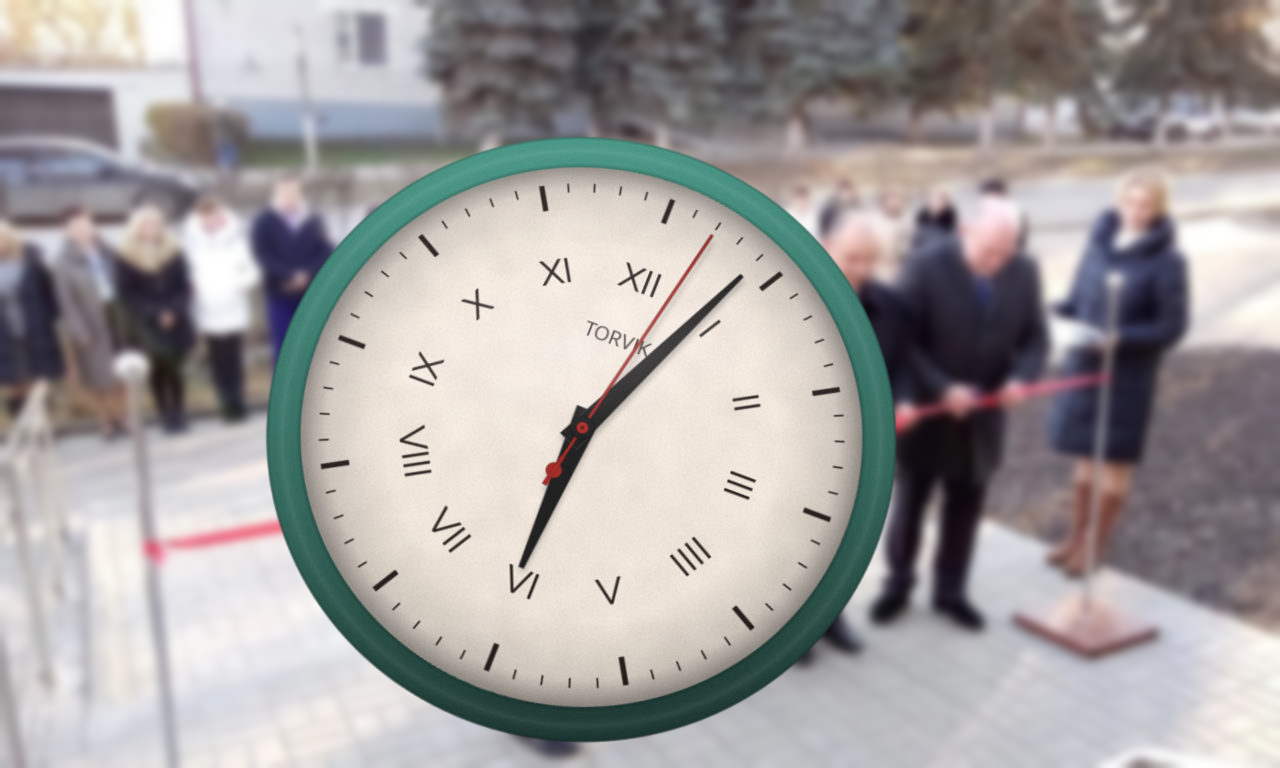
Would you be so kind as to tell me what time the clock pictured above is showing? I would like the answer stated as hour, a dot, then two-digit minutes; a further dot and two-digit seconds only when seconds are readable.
6.04.02
